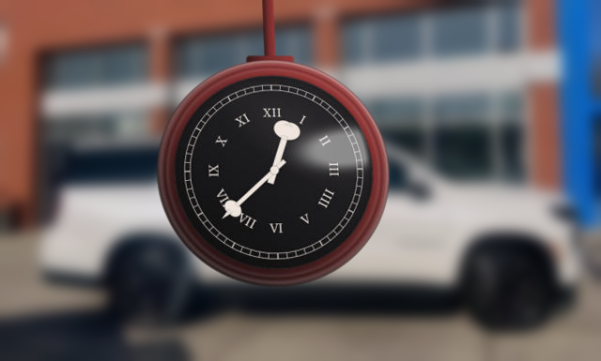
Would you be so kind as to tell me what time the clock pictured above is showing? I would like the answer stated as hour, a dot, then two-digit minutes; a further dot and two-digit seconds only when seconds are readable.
12.38
